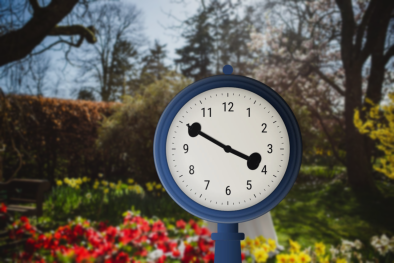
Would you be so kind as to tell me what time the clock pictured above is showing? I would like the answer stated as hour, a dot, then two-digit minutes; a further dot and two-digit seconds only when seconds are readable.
3.50
